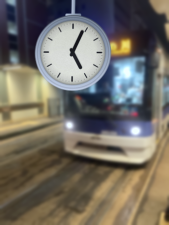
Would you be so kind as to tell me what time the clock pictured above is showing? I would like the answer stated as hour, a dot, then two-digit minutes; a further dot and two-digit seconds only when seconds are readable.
5.04
